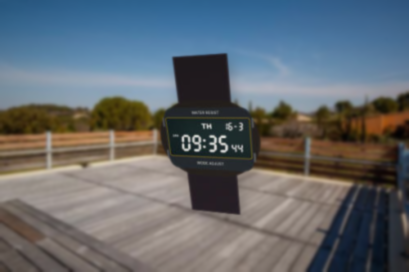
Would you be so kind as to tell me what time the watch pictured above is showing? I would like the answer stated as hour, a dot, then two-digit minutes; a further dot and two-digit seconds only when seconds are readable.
9.35
